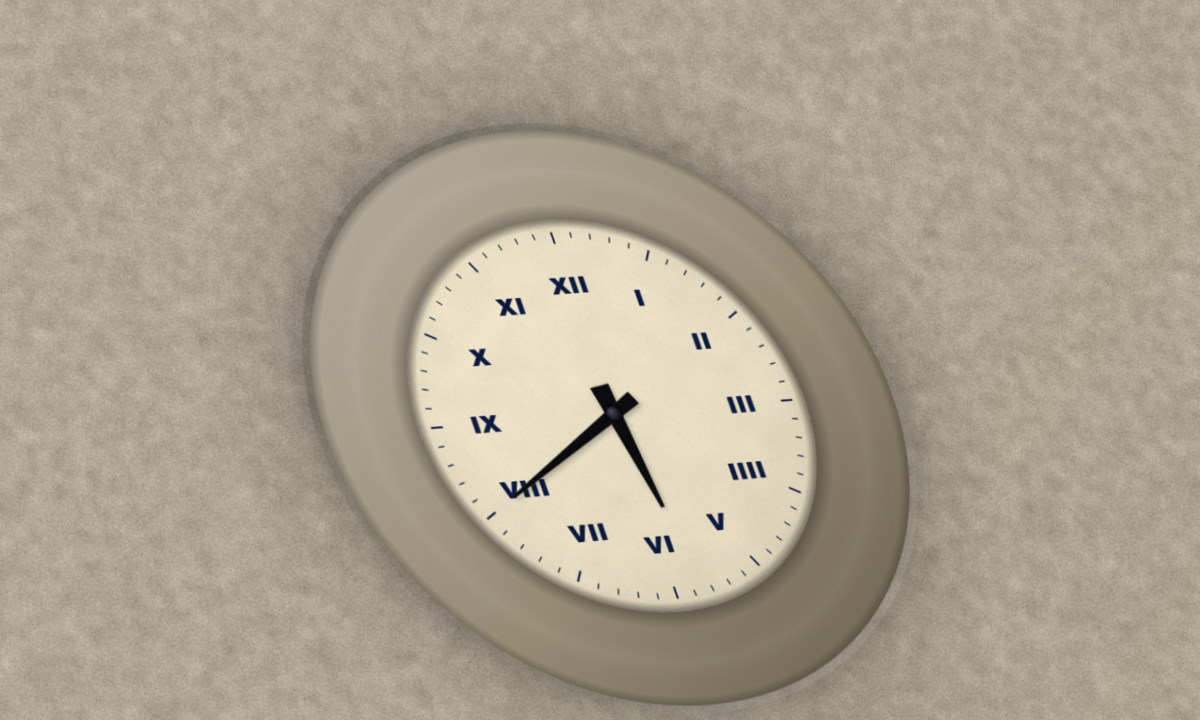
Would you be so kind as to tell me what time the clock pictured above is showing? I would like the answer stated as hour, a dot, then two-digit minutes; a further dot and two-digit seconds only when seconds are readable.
5.40
